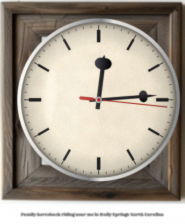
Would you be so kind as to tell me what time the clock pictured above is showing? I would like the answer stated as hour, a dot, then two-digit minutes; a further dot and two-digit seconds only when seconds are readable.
12.14.16
